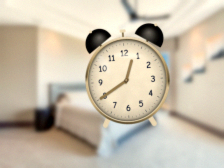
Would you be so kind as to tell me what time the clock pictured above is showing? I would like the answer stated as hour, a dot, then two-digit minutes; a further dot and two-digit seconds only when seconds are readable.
12.40
